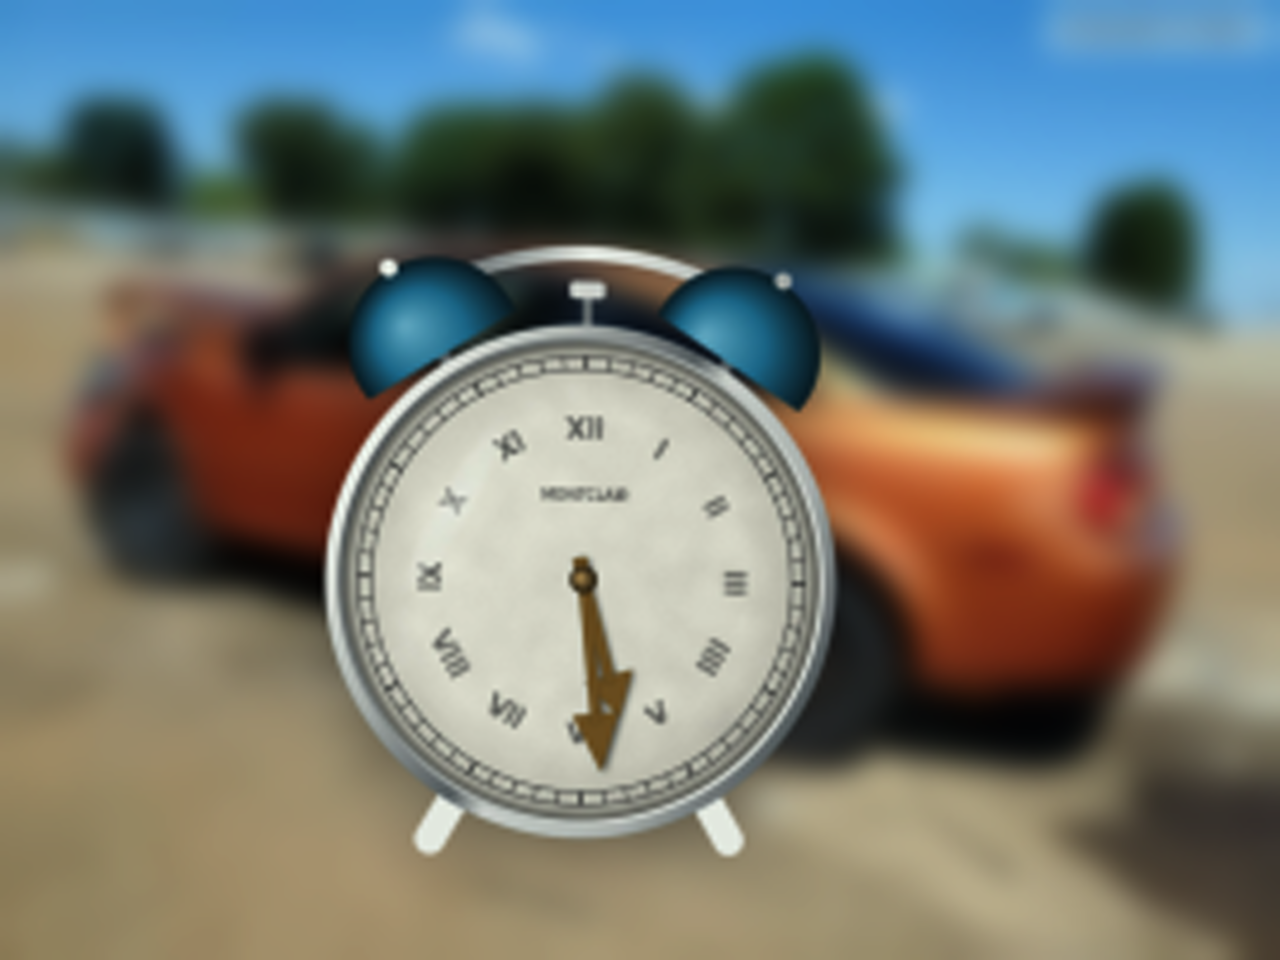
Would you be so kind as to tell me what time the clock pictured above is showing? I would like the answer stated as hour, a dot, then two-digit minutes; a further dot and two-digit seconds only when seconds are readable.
5.29
